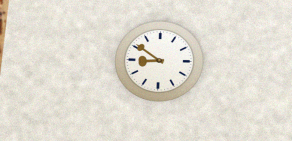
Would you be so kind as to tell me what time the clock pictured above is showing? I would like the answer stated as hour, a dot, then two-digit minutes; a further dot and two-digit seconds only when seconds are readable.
8.51
